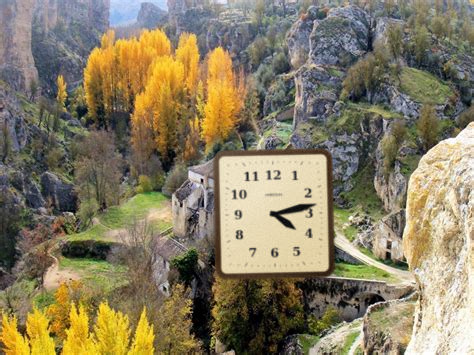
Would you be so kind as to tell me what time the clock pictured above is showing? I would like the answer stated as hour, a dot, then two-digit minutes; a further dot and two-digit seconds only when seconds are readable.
4.13
